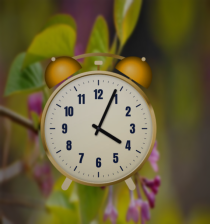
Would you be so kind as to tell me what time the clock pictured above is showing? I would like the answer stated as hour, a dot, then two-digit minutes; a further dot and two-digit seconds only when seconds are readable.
4.04
